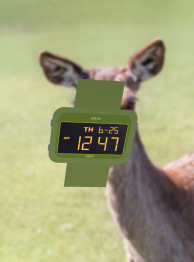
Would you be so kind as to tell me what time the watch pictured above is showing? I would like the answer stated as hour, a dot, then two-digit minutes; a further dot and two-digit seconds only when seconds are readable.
12.47
